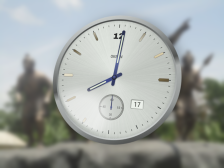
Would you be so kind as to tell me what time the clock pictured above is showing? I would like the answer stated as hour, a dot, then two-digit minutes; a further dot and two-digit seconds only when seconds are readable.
8.01
